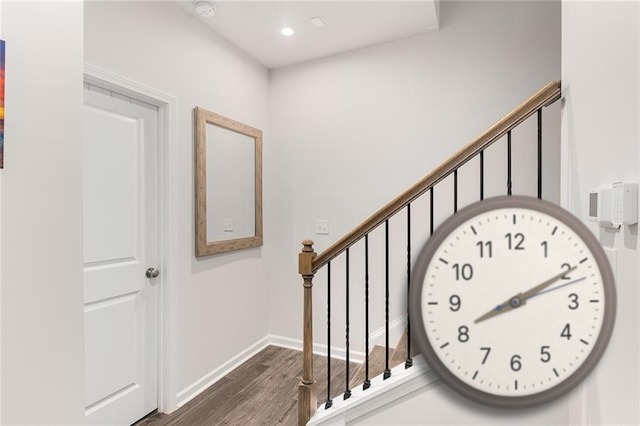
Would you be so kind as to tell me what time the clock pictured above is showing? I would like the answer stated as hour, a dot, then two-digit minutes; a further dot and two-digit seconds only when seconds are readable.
8.10.12
